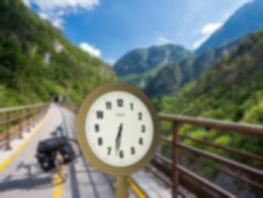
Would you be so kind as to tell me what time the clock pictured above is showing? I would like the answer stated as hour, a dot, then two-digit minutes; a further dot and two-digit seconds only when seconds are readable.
6.32
